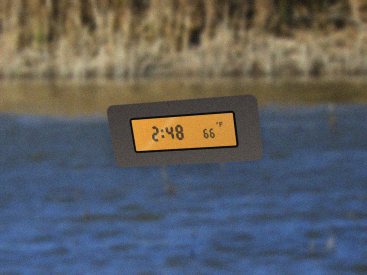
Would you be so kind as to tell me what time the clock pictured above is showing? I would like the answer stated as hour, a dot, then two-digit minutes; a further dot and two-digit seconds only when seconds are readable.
2.48
